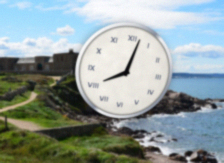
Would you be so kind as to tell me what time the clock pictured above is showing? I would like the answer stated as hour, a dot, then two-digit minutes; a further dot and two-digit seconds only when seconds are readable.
8.02
